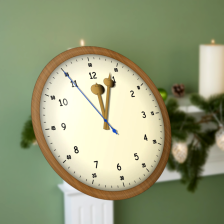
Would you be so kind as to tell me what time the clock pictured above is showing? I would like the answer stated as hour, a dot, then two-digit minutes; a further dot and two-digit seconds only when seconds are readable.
12.03.55
